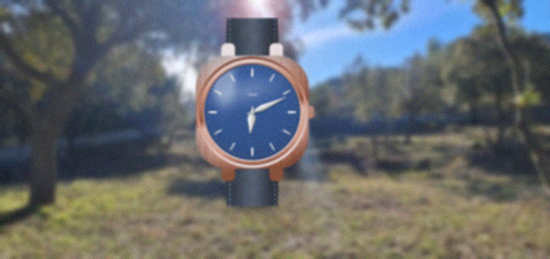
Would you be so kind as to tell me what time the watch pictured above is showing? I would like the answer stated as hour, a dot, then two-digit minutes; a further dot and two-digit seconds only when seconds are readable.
6.11
